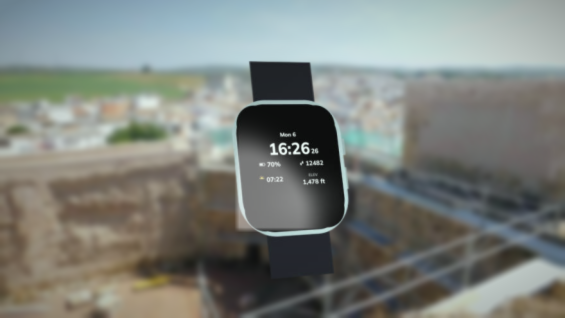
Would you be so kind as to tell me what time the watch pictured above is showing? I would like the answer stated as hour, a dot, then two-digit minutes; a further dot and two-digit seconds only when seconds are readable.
16.26
